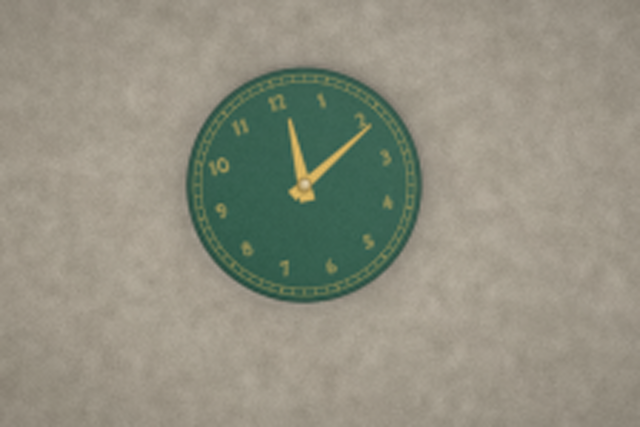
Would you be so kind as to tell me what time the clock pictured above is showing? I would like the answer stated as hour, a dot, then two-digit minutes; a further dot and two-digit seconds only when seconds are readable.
12.11
